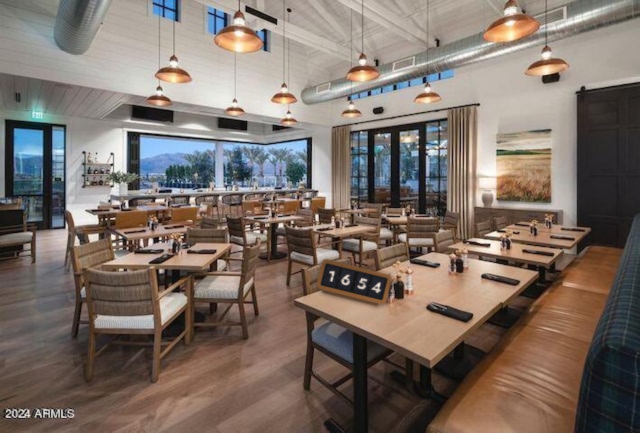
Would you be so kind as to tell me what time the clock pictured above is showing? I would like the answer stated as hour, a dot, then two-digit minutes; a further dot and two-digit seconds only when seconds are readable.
16.54
